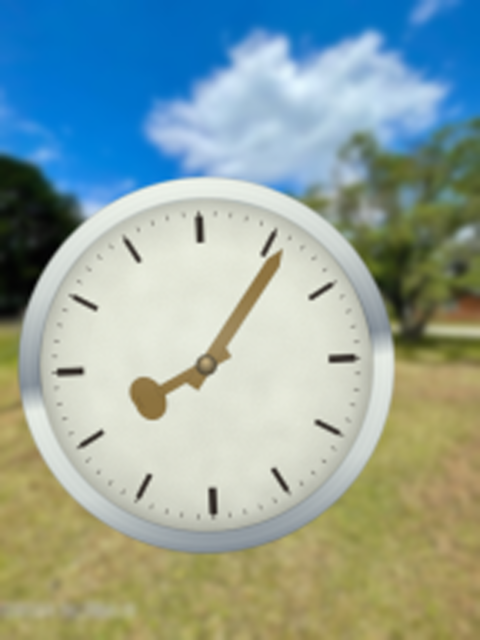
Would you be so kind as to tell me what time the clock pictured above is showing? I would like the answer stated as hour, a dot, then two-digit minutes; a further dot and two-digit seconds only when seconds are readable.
8.06
